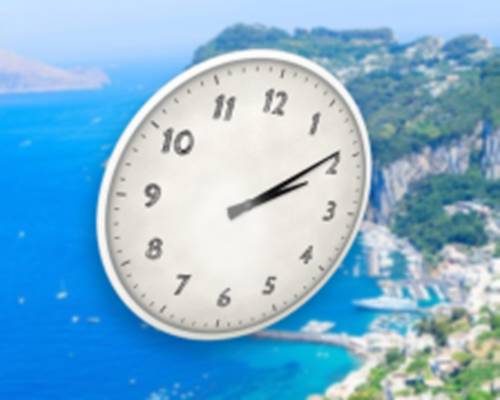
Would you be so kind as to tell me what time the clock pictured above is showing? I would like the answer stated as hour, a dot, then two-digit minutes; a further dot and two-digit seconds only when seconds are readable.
2.09
